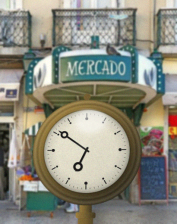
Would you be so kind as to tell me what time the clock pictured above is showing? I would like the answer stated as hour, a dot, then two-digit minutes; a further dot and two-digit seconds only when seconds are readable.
6.51
